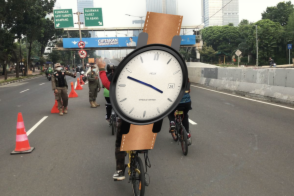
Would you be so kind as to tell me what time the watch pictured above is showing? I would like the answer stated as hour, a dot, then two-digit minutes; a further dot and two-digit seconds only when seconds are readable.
3.48
